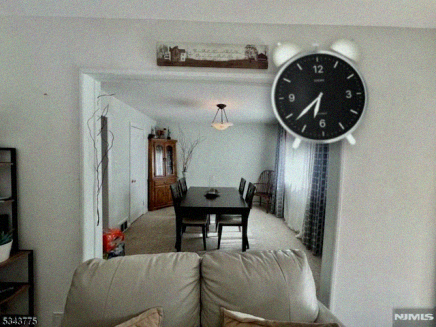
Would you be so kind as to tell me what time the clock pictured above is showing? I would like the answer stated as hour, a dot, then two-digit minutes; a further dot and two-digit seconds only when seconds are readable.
6.38
